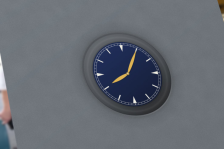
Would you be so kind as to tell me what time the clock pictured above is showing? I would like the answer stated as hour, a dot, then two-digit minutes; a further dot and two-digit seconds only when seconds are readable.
8.05
